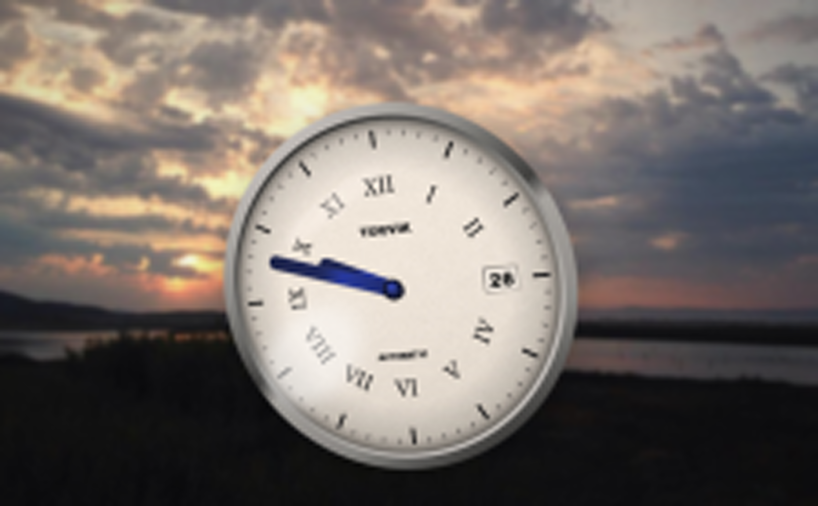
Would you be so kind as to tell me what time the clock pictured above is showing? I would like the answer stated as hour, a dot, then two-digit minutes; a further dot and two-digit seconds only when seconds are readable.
9.48
